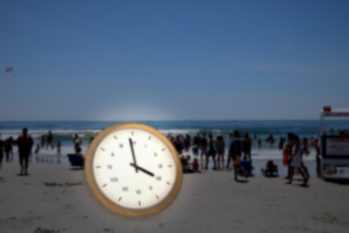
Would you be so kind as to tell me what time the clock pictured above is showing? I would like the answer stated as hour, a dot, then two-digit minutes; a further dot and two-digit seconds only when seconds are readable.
3.59
